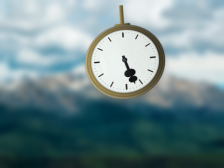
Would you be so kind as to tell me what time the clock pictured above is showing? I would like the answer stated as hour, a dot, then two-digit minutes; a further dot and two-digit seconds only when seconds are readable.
5.27
